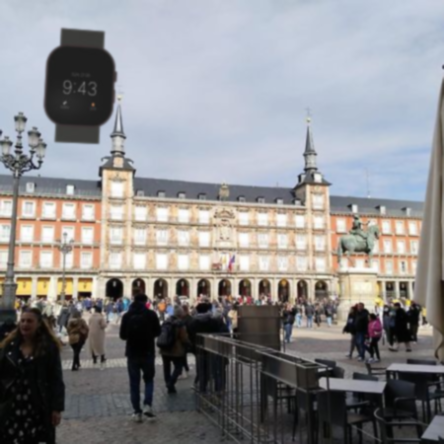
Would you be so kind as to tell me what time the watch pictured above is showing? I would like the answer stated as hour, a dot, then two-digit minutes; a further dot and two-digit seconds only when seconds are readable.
9.43
